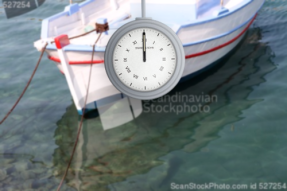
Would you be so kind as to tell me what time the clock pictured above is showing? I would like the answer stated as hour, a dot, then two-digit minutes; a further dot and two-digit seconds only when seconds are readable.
12.00
